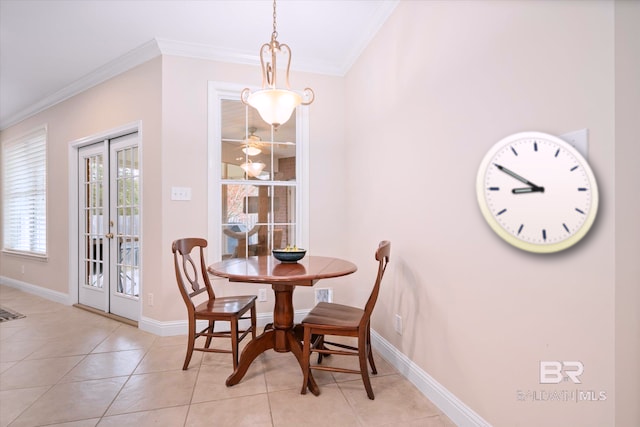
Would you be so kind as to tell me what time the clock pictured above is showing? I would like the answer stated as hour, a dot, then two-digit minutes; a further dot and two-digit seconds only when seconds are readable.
8.50
